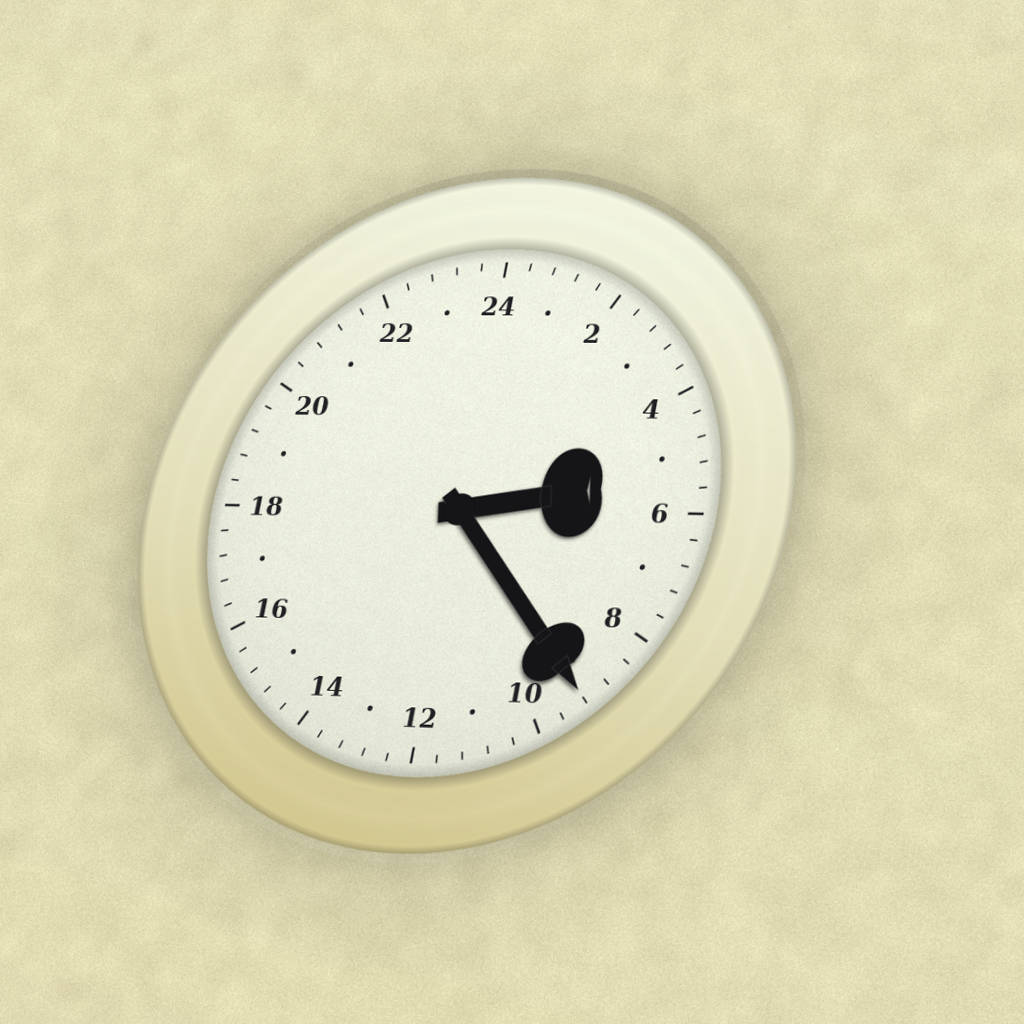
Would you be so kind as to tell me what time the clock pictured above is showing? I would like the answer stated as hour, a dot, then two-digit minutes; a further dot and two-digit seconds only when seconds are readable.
5.23
